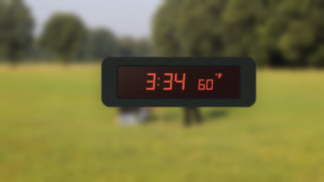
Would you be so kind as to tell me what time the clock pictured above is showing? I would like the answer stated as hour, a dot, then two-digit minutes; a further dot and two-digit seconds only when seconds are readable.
3.34
